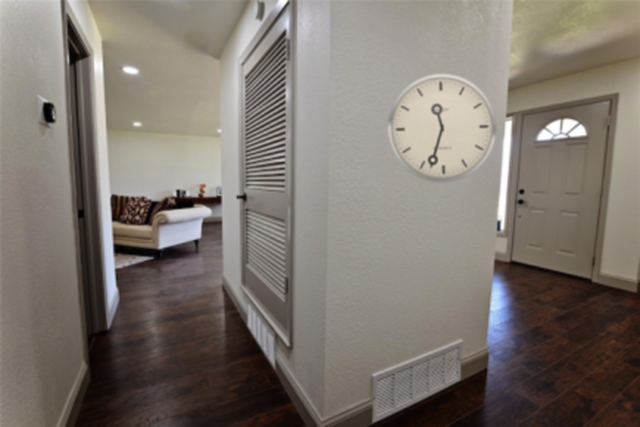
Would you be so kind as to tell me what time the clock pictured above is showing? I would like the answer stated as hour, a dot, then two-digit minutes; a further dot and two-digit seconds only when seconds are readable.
11.33
